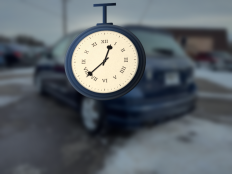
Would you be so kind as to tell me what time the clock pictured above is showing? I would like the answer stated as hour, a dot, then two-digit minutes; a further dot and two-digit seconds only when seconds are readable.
12.38
